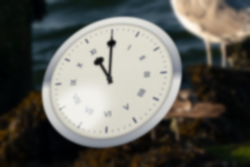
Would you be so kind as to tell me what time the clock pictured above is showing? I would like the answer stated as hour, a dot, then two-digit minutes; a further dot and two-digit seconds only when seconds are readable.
11.00
